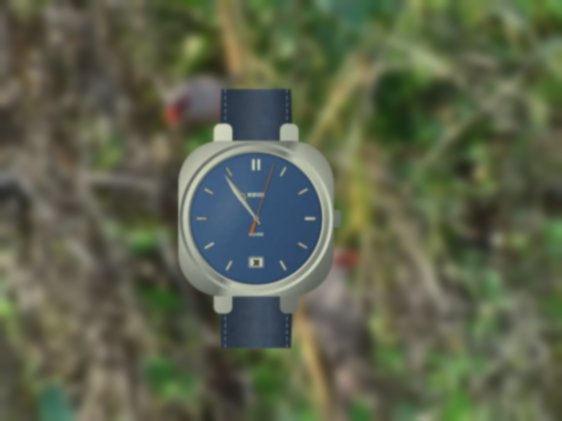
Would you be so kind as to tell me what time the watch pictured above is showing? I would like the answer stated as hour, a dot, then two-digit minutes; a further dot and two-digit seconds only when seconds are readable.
10.54.03
